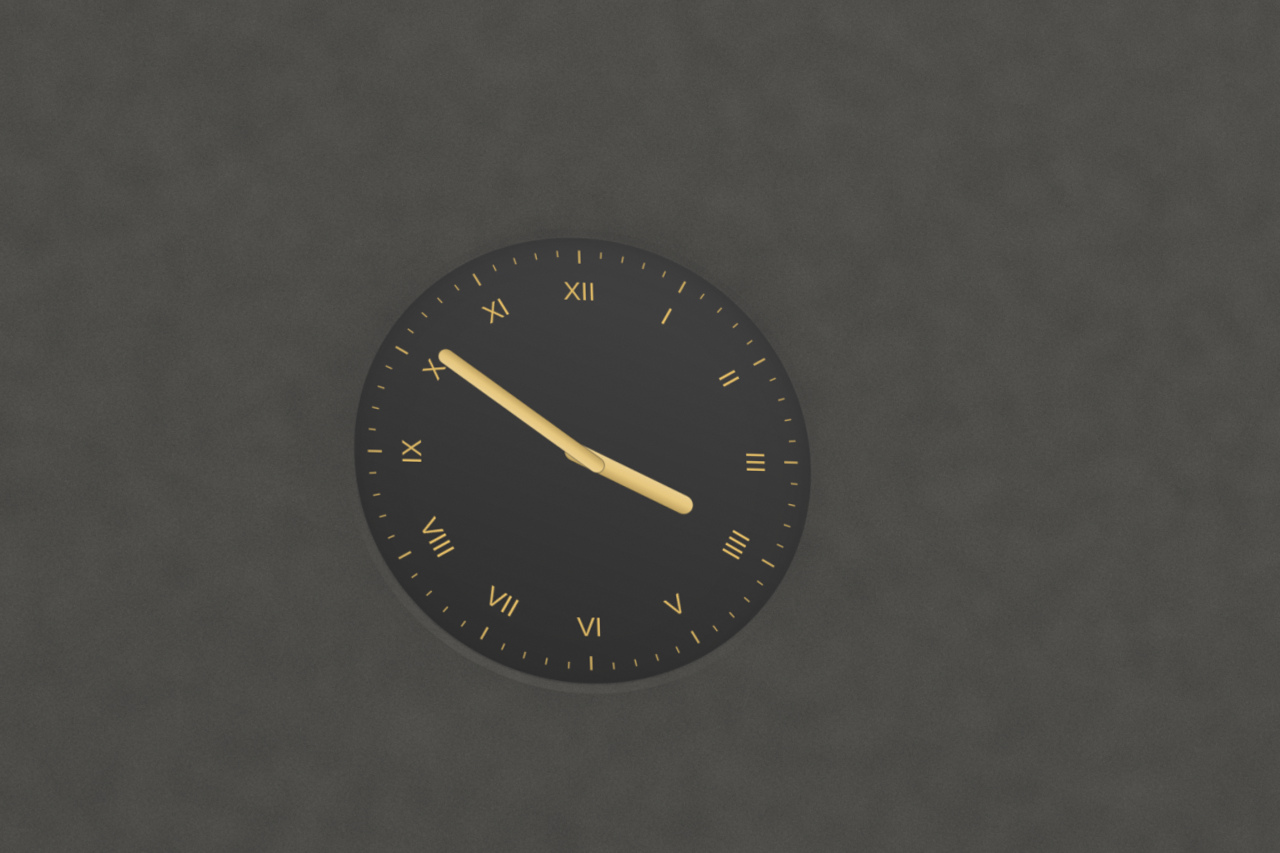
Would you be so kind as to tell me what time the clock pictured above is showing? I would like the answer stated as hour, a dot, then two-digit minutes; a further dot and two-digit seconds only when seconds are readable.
3.51
